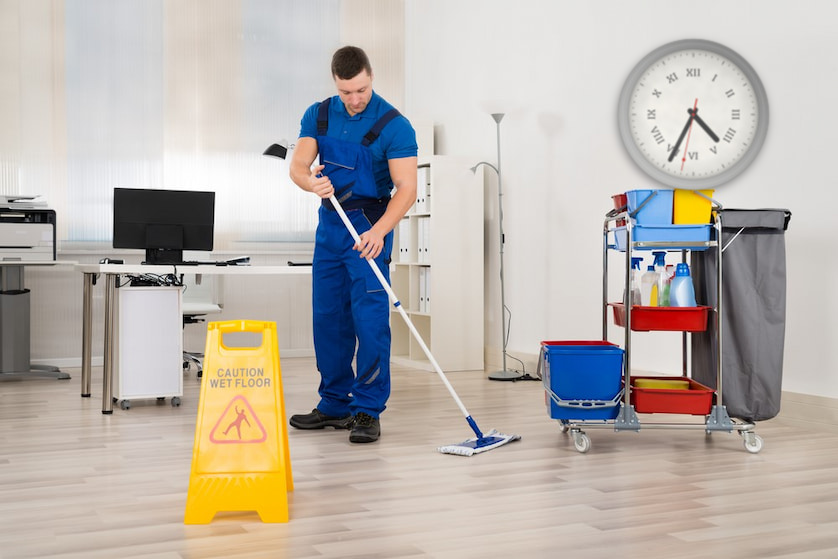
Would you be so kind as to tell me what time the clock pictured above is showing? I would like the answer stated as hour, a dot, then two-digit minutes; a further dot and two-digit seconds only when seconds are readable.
4.34.32
